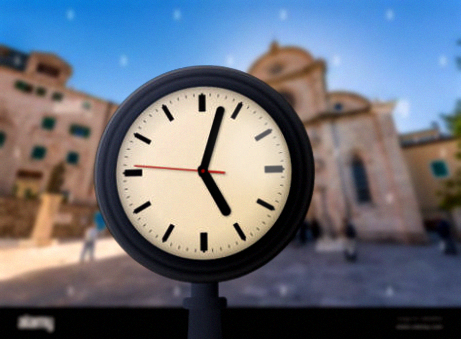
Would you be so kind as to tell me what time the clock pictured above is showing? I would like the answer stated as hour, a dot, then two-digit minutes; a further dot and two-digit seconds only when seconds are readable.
5.02.46
